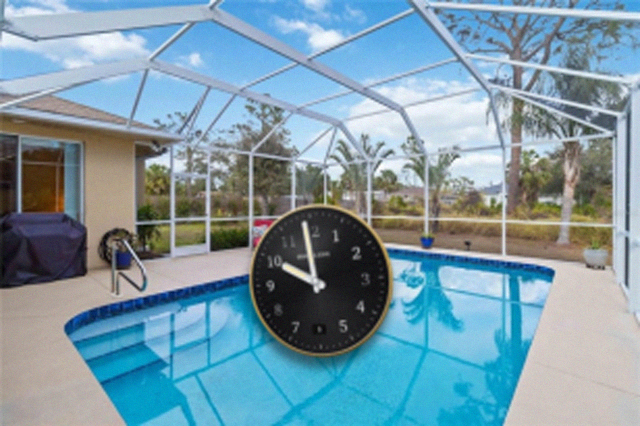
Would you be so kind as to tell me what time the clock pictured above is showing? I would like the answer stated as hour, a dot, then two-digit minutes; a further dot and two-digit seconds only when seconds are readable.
9.59
